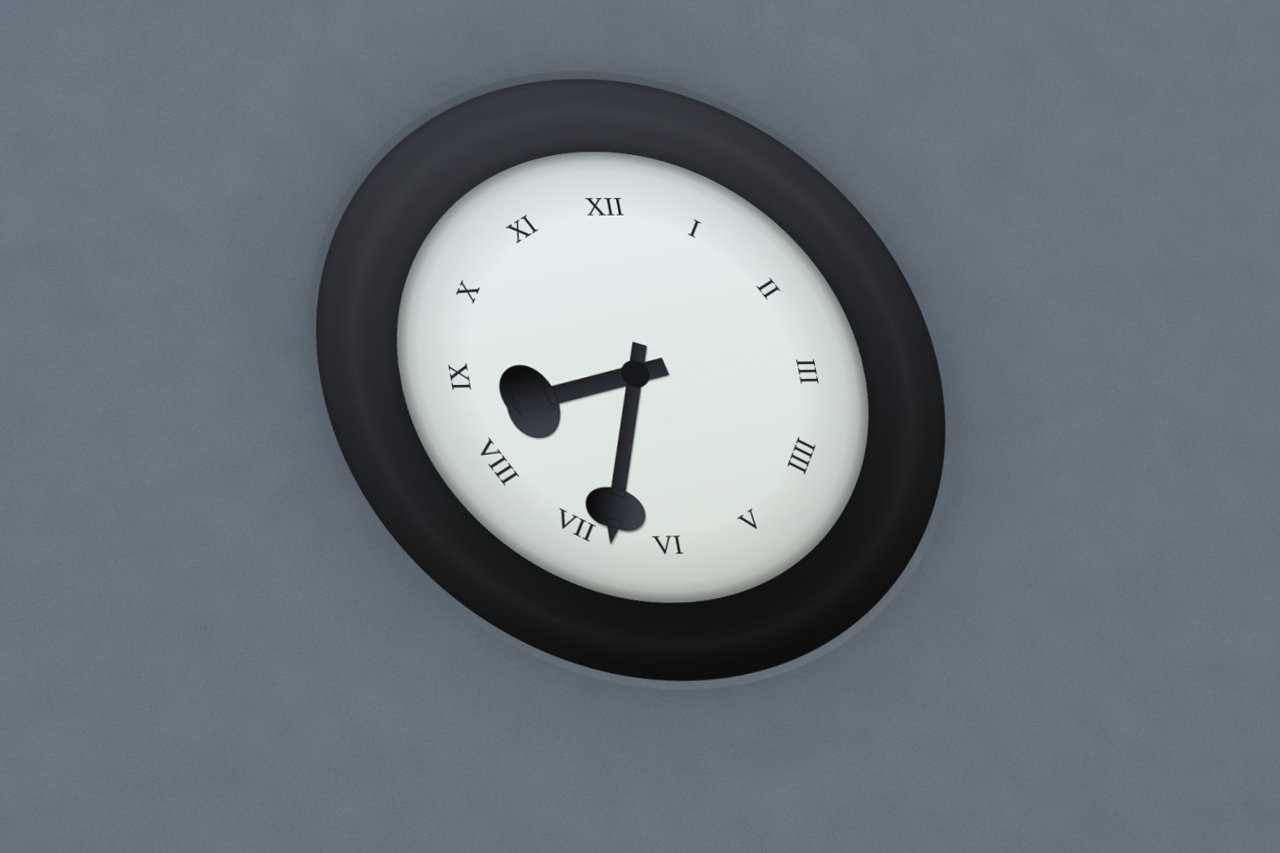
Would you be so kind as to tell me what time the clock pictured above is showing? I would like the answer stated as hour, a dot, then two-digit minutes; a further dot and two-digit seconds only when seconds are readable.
8.33
